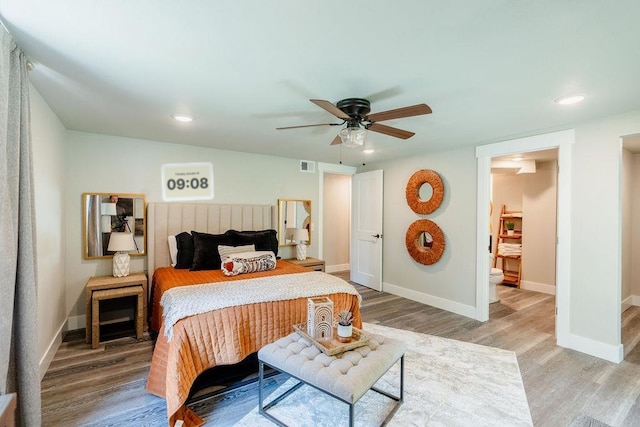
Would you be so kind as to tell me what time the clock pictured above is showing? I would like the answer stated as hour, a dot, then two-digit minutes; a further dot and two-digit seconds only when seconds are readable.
9.08
